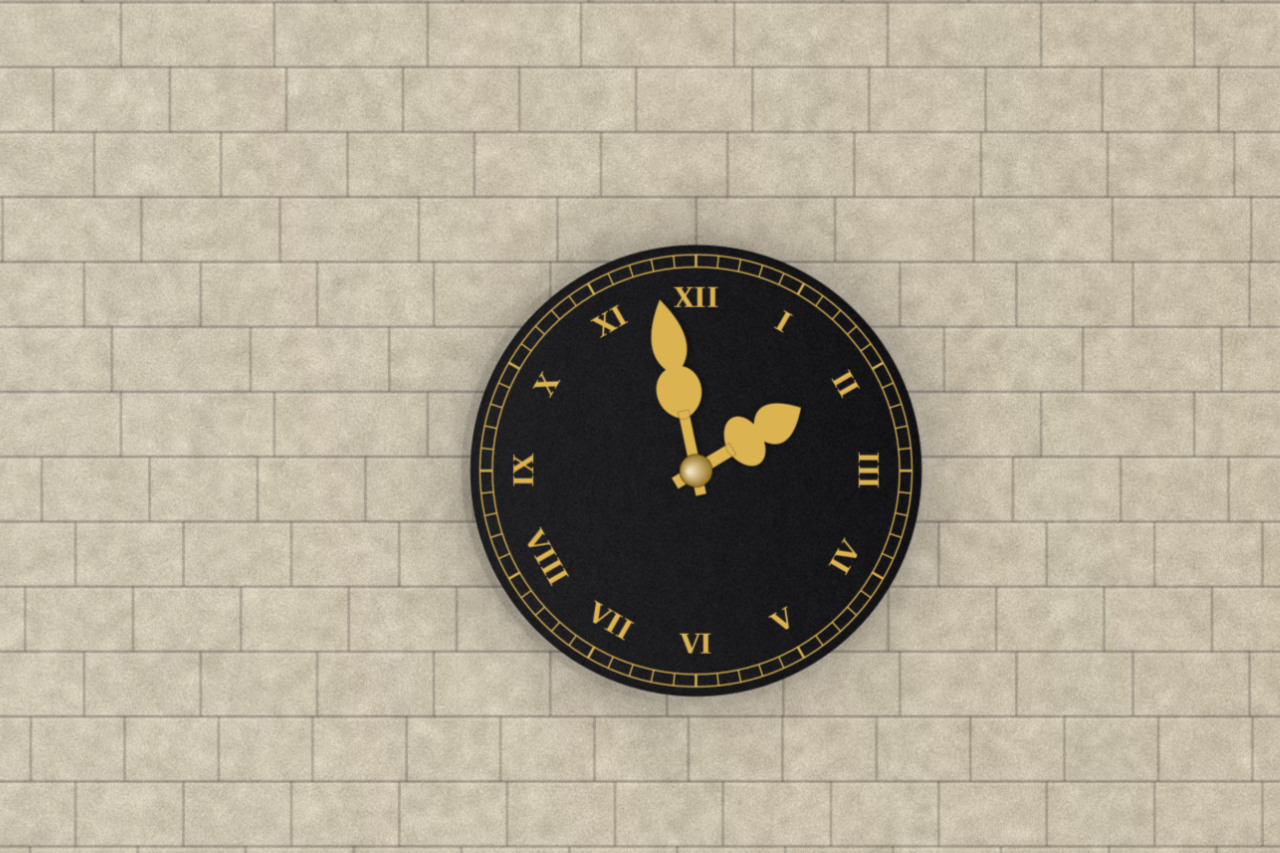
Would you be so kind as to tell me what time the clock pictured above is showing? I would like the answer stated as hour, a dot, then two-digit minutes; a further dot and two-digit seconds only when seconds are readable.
1.58
